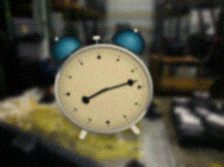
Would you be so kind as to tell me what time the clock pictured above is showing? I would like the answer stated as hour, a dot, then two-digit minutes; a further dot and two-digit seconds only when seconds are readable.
8.13
